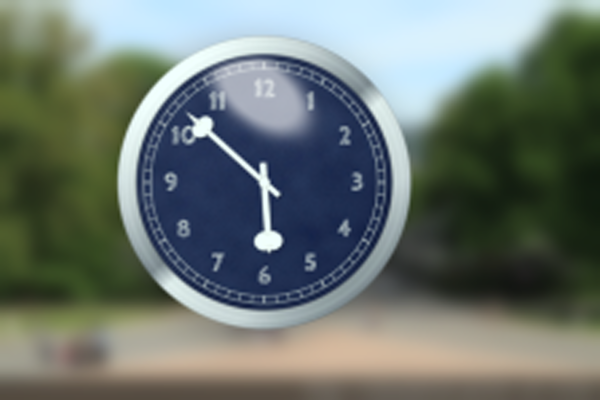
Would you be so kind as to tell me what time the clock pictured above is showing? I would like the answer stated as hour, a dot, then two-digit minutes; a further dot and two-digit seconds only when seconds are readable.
5.52
